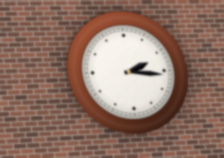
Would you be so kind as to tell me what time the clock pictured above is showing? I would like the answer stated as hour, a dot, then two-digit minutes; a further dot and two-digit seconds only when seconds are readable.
2.16
